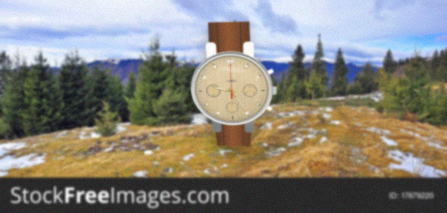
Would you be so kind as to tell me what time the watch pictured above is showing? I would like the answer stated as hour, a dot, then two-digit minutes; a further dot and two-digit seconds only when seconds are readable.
9.25
